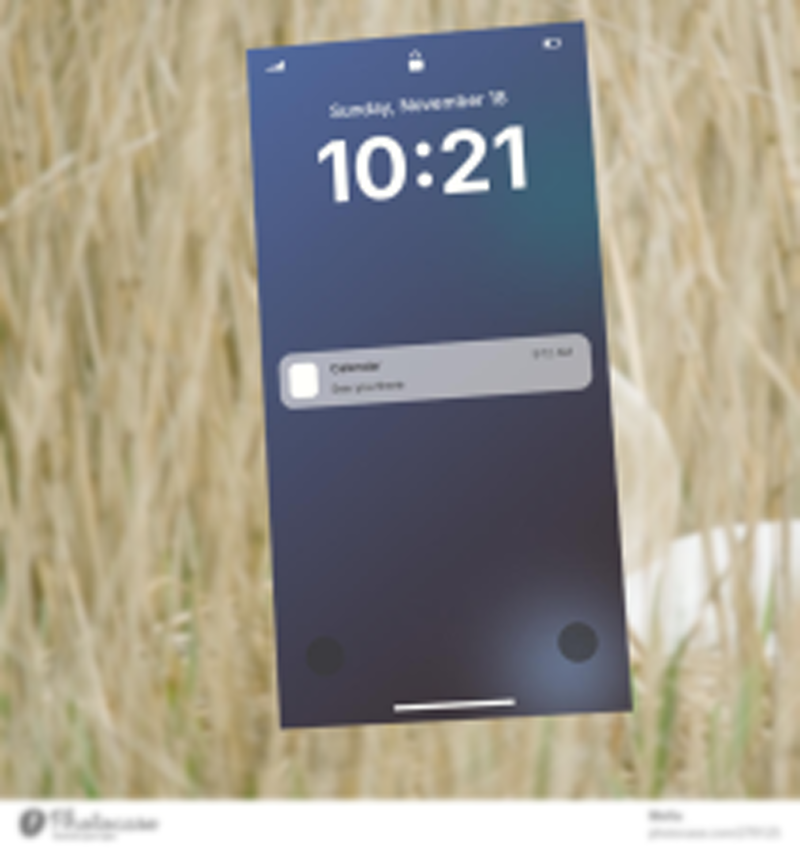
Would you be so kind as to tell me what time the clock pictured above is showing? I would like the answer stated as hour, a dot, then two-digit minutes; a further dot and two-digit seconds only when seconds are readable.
10.21
